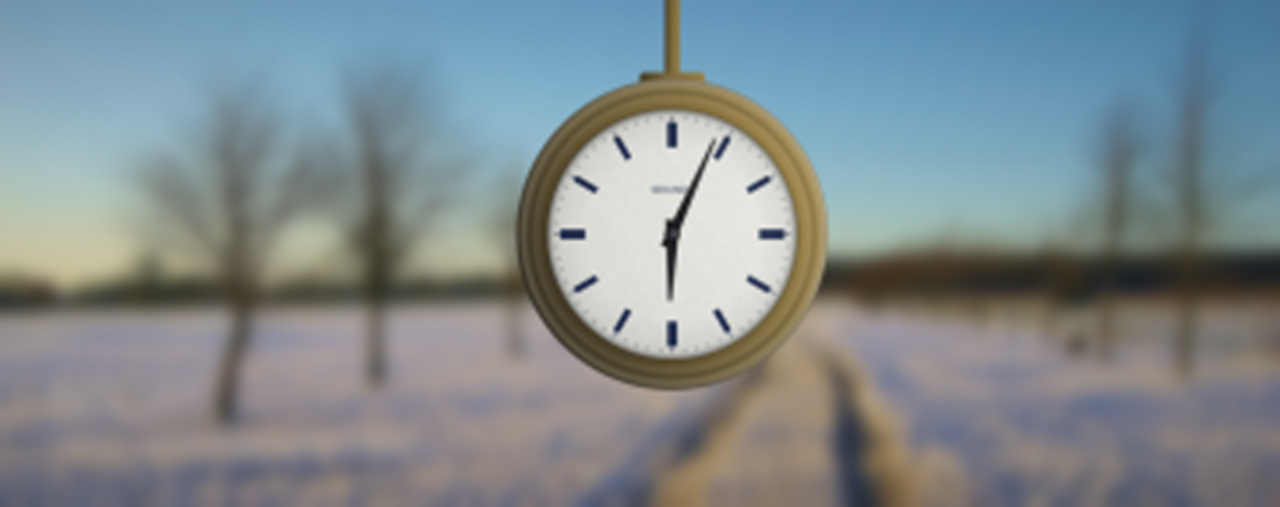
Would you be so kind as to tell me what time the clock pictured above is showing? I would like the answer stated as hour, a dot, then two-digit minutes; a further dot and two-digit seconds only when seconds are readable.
6.04
